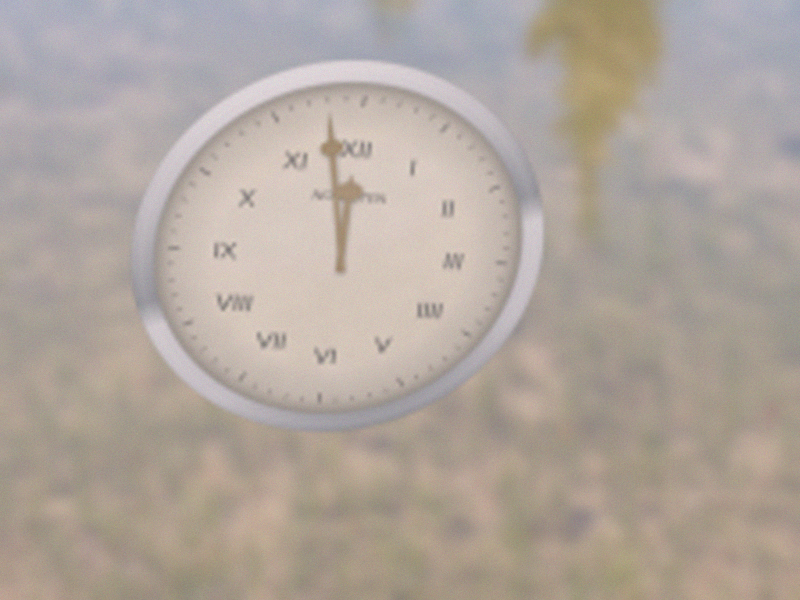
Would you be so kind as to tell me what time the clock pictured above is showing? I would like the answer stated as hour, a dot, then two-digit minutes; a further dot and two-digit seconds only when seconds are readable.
11.58
